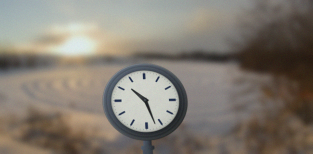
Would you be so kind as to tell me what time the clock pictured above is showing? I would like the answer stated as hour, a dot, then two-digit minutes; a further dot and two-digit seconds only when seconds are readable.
10.27
